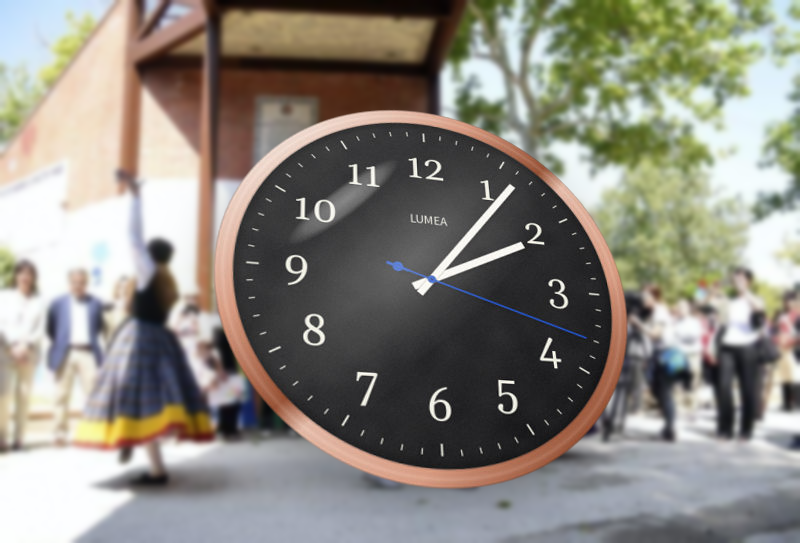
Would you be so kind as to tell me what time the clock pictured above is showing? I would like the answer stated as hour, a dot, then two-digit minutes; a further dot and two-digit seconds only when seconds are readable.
2.06.18
